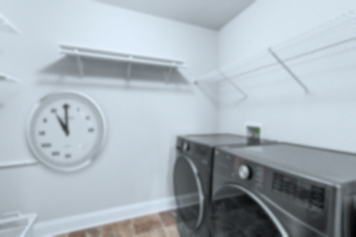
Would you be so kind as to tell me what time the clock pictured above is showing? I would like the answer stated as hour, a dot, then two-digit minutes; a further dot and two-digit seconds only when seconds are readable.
11.00
